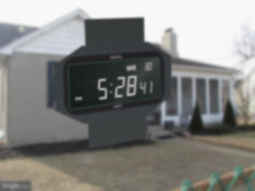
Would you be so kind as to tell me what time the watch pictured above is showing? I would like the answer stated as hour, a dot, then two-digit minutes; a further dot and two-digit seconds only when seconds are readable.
5.28.41
